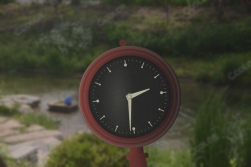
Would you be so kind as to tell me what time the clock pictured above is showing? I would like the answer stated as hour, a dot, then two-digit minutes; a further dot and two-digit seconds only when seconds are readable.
2.31
